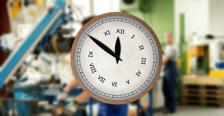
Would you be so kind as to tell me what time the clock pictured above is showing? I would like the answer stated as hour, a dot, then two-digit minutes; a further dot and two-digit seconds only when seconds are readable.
11.50
